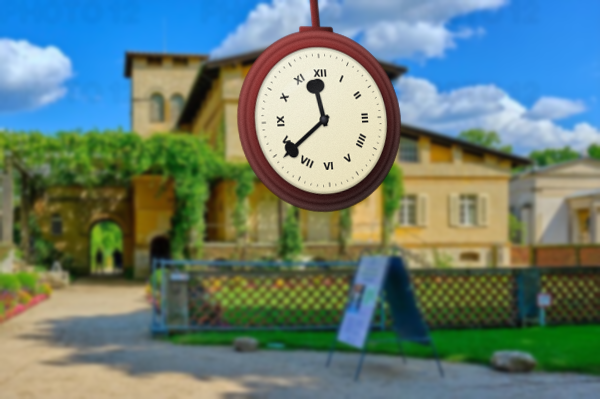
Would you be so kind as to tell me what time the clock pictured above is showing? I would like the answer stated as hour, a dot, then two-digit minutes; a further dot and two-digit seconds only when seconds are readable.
11.39
